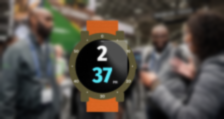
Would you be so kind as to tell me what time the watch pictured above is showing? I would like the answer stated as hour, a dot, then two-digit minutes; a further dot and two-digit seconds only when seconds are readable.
2.37
